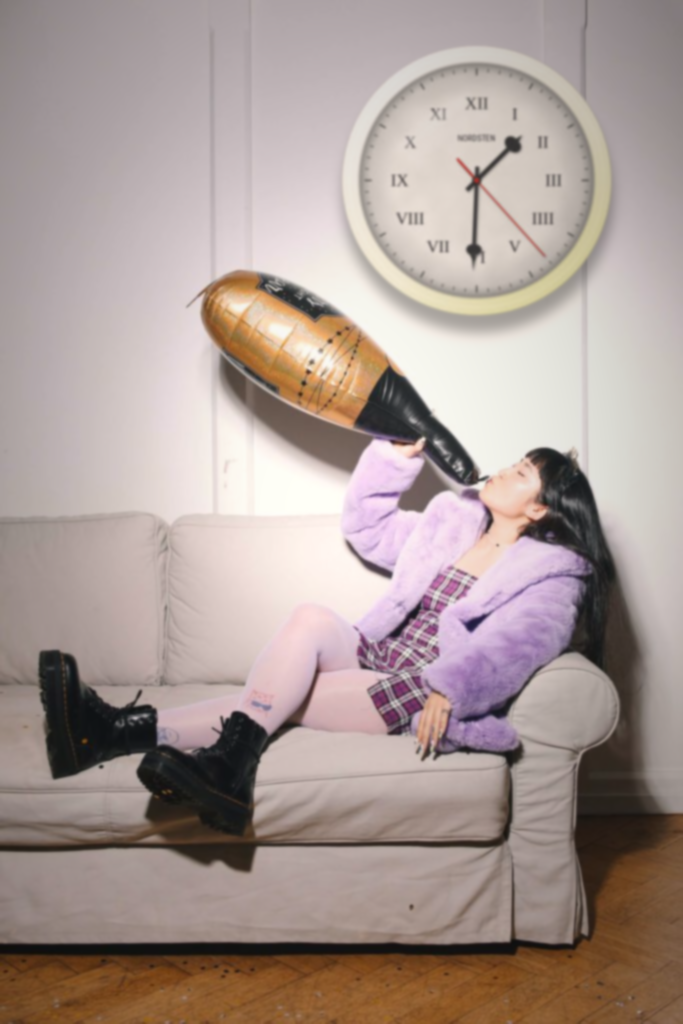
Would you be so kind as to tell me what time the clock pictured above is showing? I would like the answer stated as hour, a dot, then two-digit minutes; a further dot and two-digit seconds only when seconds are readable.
1.30.23
